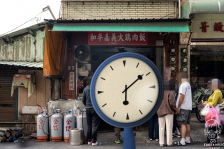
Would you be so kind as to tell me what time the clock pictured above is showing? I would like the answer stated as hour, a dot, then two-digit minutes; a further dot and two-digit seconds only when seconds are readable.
6.09
